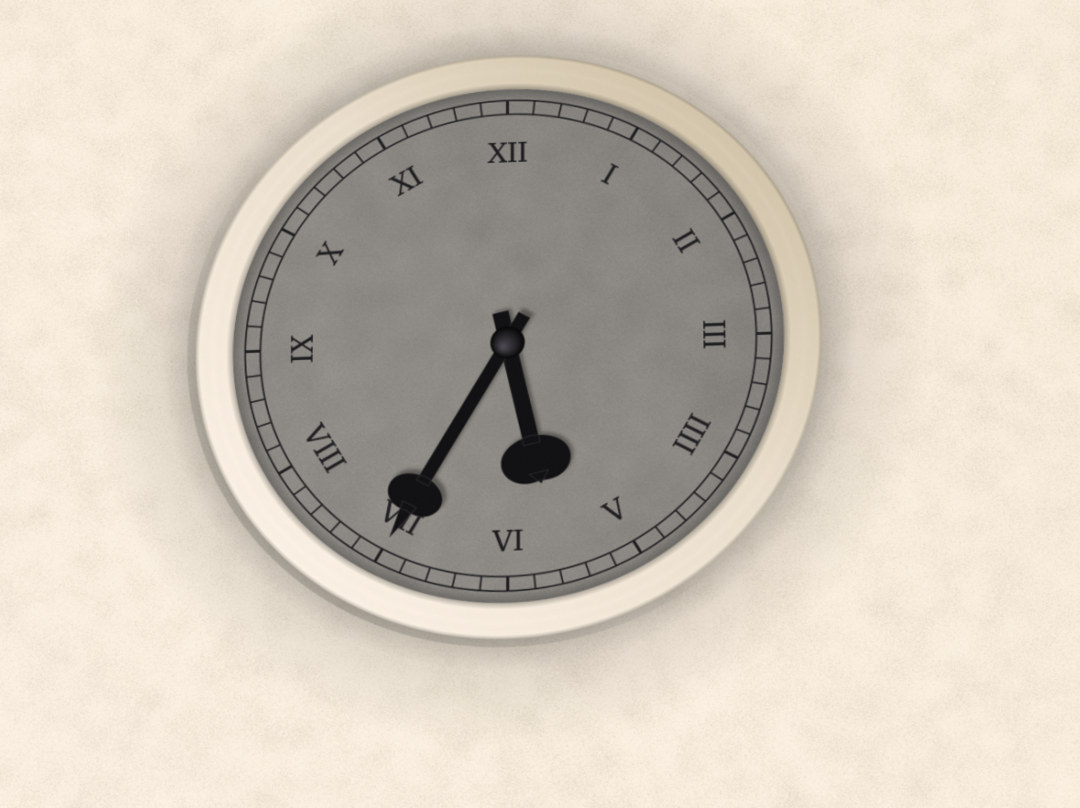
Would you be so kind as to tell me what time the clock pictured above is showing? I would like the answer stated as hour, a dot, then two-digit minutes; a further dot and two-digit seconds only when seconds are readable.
5.35
